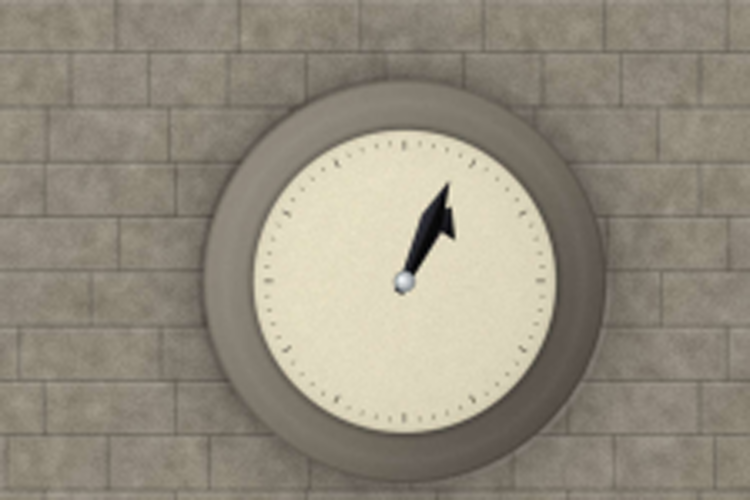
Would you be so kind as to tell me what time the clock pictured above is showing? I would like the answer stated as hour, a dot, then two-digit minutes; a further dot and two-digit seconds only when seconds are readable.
1.04
